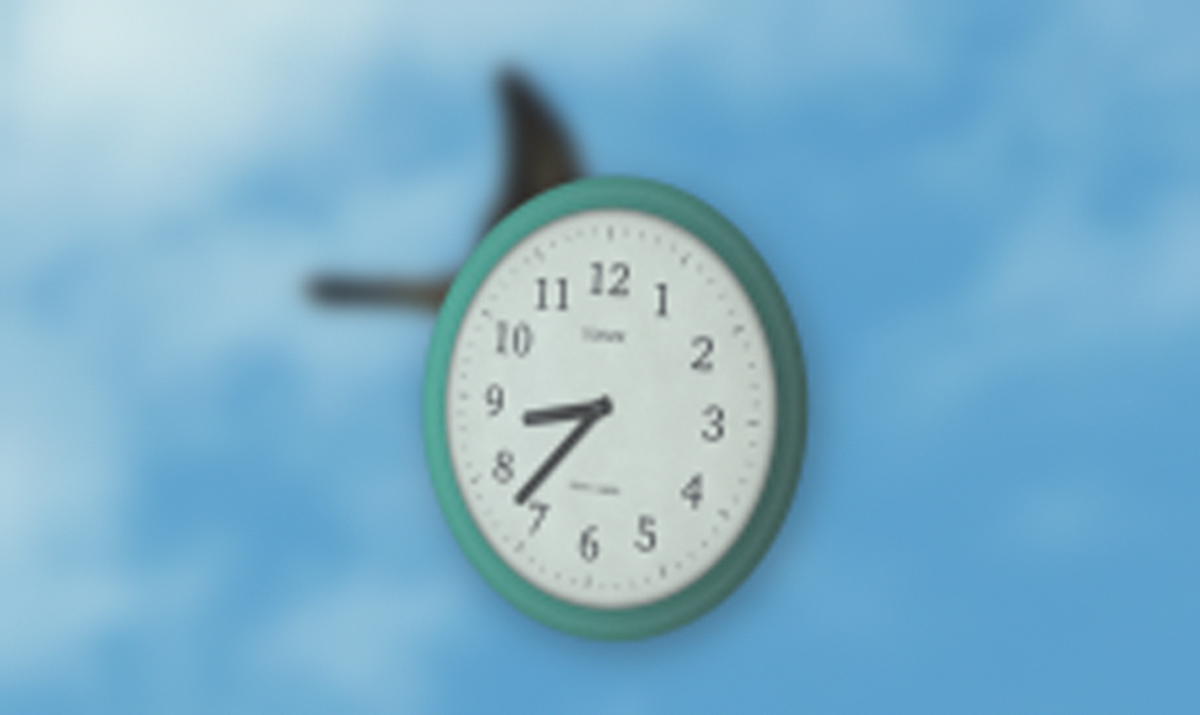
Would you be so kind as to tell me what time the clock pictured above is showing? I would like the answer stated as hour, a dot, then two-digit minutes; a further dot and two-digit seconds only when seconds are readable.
8.37
